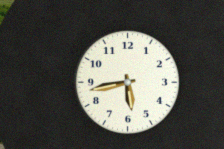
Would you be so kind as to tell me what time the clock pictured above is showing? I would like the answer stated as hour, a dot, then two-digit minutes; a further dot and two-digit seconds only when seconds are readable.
5.43
